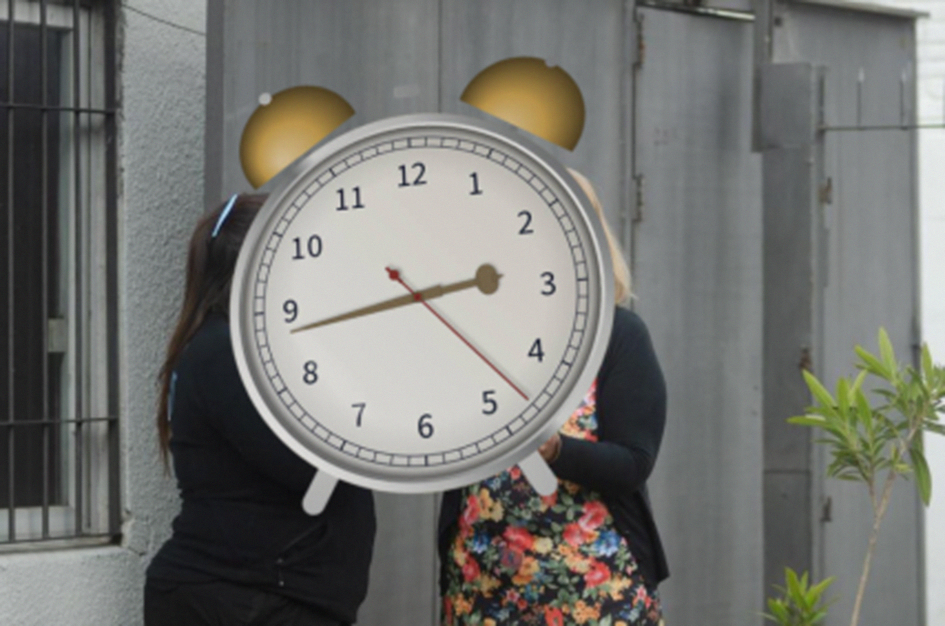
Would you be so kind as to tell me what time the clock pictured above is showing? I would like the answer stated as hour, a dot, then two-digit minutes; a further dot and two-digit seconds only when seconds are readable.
2.43.23
